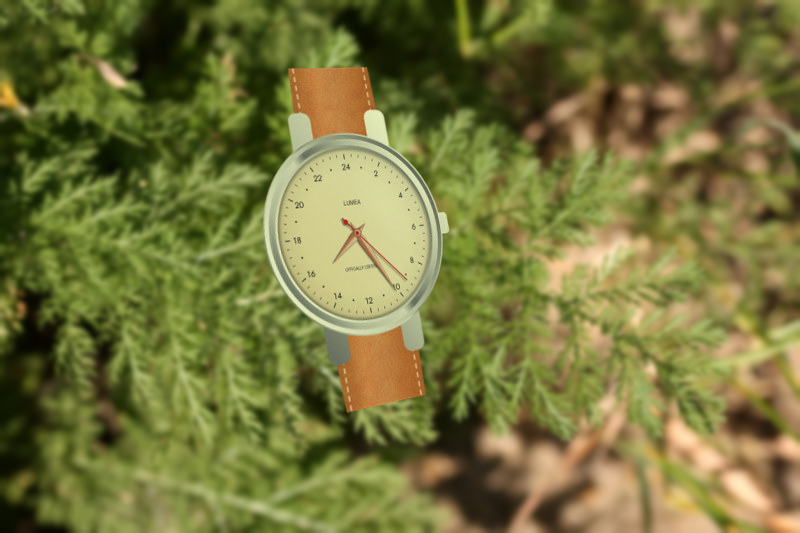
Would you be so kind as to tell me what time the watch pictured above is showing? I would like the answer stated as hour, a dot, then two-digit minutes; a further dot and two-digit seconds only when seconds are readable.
15.25.23
